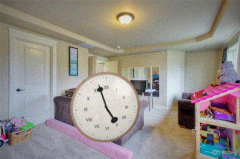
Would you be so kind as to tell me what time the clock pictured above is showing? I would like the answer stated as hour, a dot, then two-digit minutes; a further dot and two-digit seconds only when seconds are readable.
4.57
